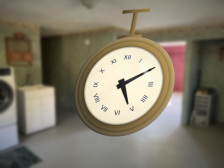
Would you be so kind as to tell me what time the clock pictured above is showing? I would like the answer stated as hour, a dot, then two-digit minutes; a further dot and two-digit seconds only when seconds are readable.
5.10
